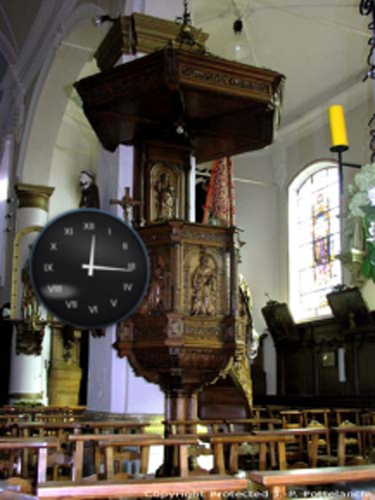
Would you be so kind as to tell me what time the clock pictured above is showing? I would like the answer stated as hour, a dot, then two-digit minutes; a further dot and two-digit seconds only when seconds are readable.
12.16
